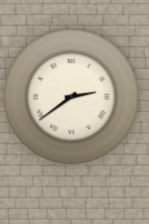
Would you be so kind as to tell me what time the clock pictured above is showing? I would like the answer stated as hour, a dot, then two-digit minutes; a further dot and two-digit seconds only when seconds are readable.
2.39
